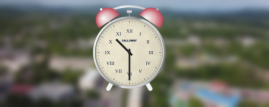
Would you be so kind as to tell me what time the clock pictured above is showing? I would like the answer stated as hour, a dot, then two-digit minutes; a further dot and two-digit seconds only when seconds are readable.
10.30
